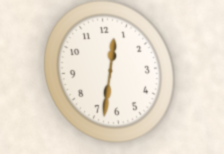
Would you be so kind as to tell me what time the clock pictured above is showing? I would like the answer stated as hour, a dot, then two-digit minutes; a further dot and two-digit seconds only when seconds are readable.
12.33
